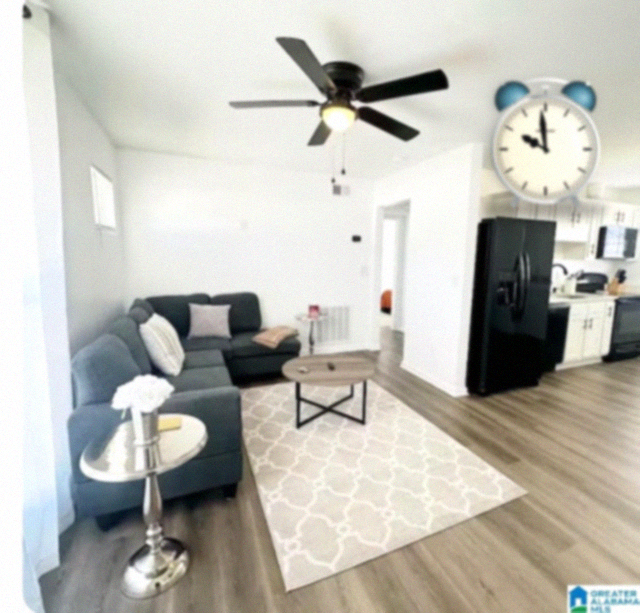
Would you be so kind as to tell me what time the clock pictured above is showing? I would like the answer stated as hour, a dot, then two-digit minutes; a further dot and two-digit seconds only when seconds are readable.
9.59
